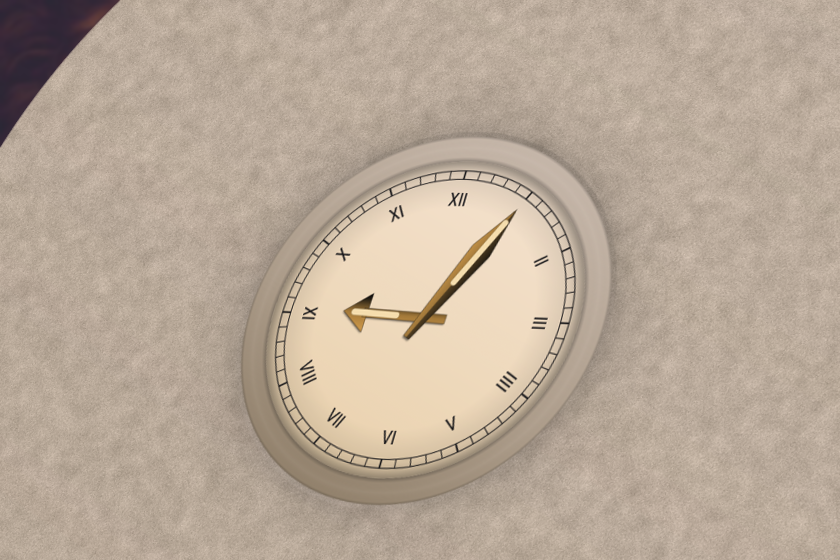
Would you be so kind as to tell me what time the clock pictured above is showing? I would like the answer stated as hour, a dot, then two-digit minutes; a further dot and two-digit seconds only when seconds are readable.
9.05
